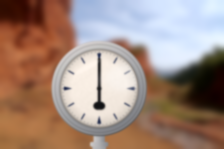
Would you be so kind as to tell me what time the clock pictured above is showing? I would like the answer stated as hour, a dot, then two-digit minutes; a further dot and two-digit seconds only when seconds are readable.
6.00
